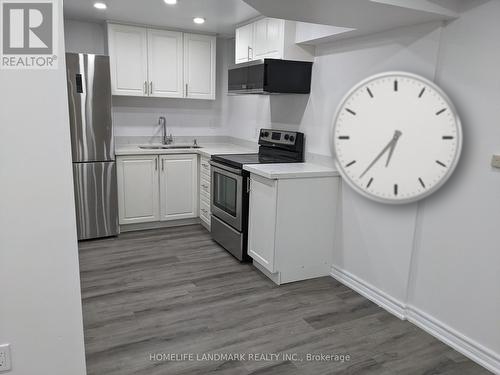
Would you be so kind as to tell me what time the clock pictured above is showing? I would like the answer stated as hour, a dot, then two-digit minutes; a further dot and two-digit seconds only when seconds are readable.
6.37
